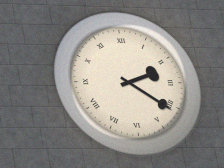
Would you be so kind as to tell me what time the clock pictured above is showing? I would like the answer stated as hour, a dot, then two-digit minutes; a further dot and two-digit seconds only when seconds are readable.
2.21
